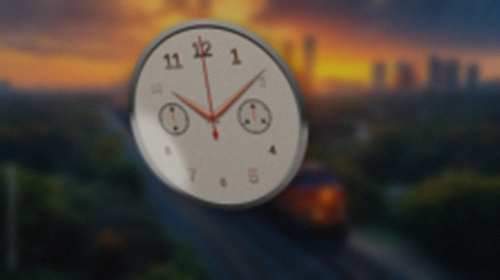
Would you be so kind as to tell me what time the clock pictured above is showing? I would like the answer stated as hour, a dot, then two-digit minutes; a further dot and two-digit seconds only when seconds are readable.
10.09
